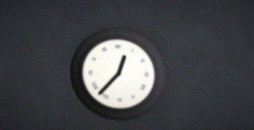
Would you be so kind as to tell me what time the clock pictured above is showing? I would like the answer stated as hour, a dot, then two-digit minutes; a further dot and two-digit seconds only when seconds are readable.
12.37
